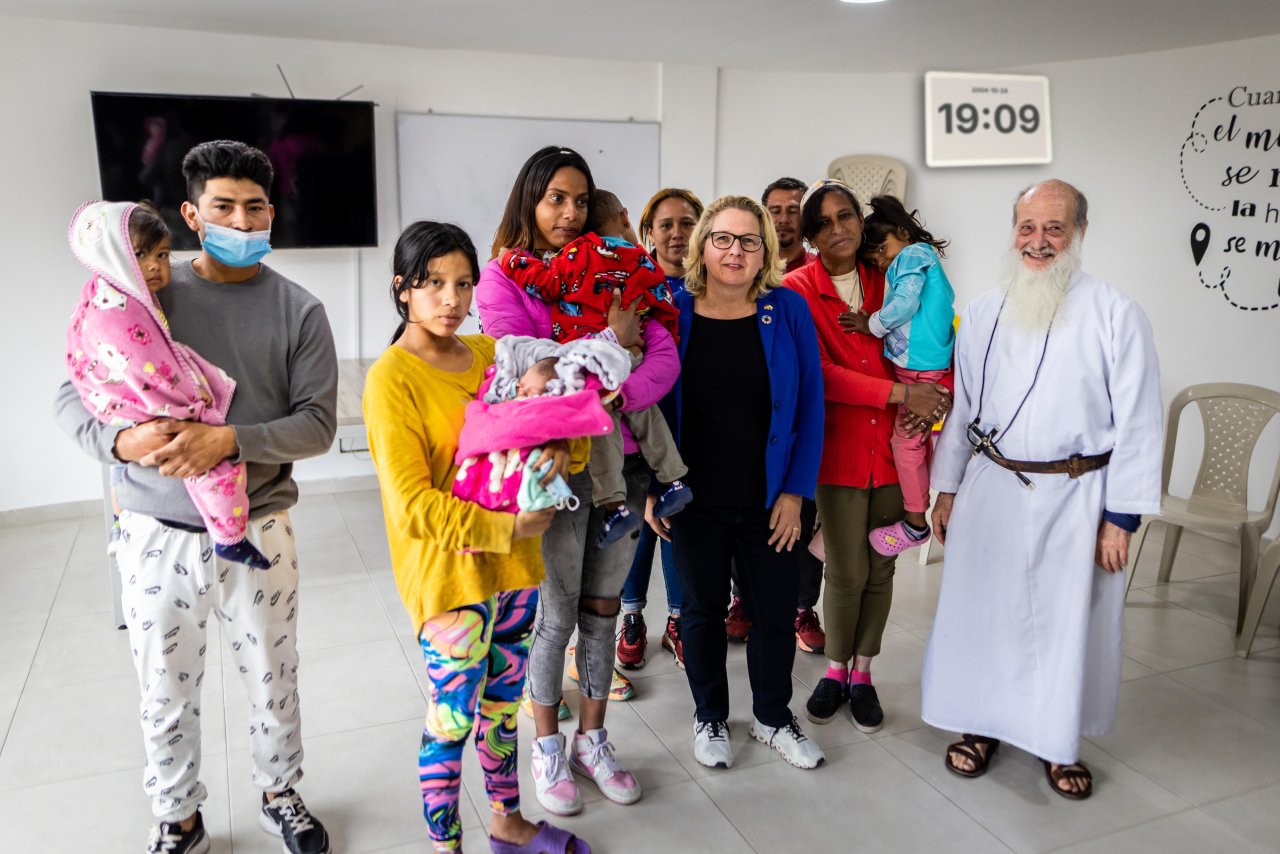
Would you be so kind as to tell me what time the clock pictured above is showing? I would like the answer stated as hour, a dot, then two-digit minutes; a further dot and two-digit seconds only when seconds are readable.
19.09
